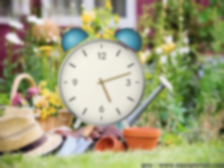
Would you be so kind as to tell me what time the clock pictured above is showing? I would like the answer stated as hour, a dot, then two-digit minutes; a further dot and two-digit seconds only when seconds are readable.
5.12
